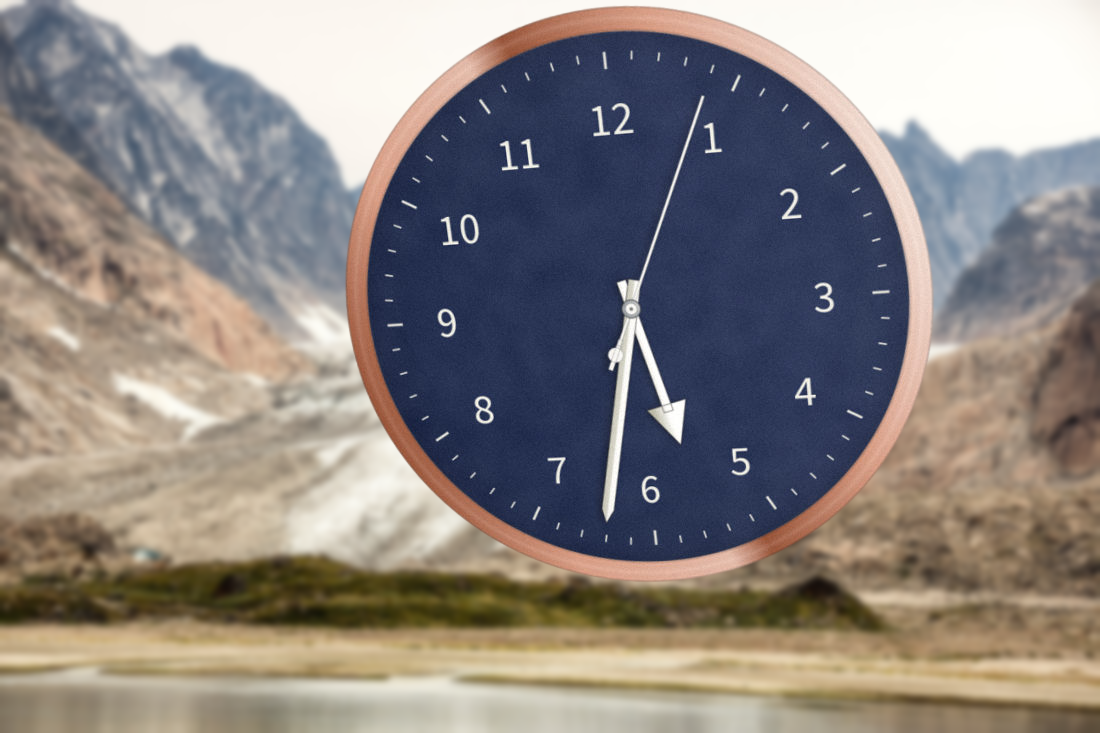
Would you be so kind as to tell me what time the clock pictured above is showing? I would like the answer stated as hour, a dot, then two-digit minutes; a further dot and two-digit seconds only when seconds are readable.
5.32.04
